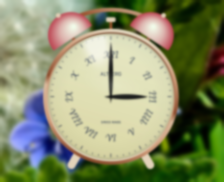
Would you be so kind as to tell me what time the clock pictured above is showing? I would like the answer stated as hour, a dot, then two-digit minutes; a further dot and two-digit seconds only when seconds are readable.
3.00
